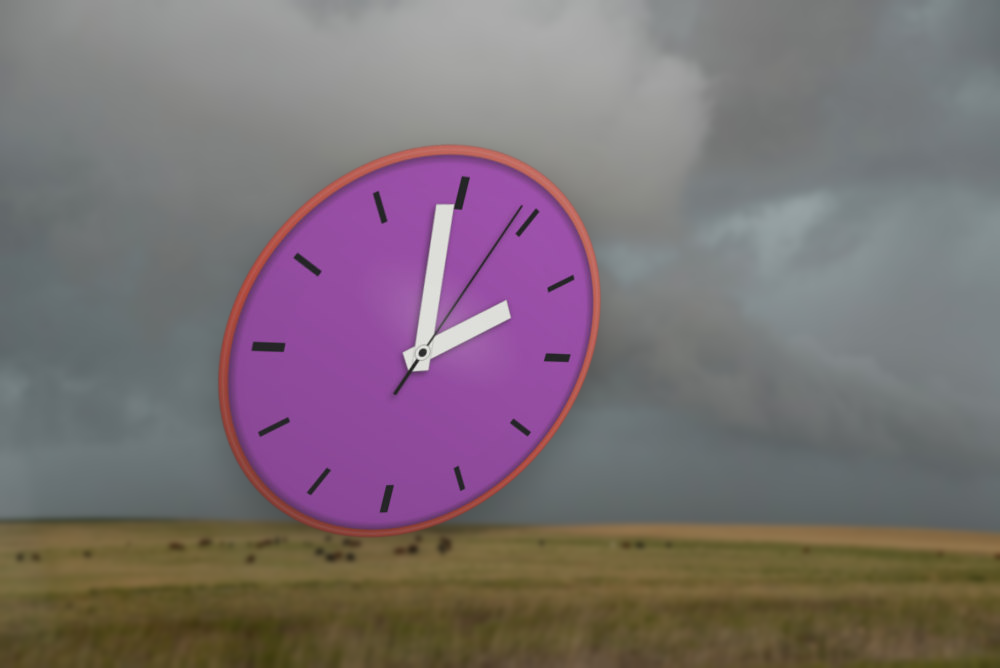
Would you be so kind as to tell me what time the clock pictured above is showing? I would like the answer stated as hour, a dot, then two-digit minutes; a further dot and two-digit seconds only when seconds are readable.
1.59.04
